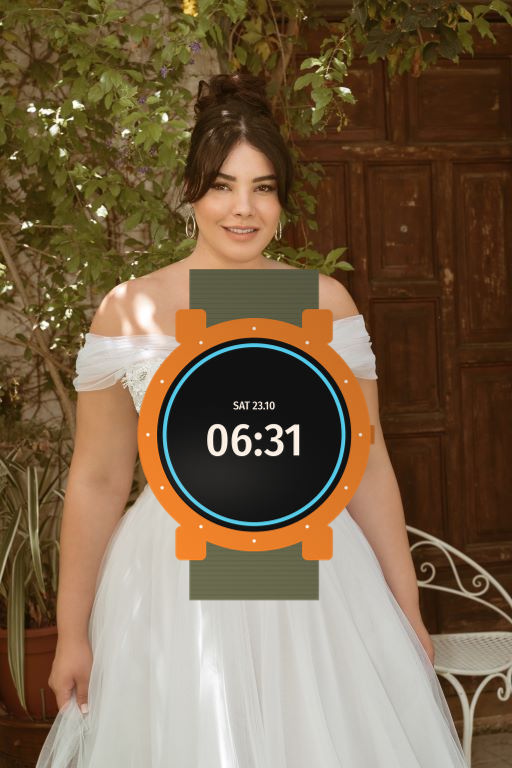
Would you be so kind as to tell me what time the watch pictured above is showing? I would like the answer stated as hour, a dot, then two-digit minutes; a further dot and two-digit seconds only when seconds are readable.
6.31
